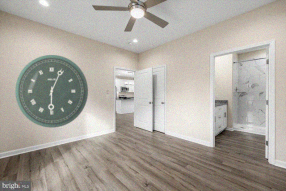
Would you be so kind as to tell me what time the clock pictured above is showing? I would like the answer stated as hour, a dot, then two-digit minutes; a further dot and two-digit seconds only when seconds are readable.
6.04
